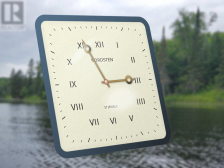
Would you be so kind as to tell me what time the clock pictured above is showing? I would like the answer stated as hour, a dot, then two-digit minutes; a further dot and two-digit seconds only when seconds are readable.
2.56
